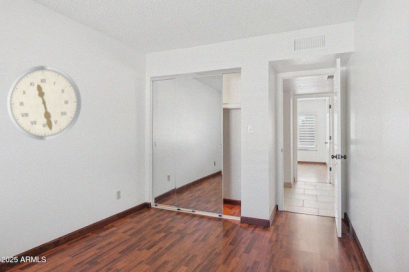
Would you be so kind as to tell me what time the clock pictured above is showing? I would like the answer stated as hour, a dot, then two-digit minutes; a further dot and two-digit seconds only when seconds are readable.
11.28
